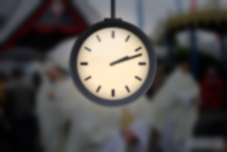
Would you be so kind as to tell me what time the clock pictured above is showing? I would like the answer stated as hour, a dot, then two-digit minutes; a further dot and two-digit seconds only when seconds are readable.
2.12
